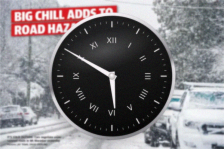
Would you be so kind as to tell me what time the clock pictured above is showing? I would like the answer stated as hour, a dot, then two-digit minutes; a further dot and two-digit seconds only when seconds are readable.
5.50
